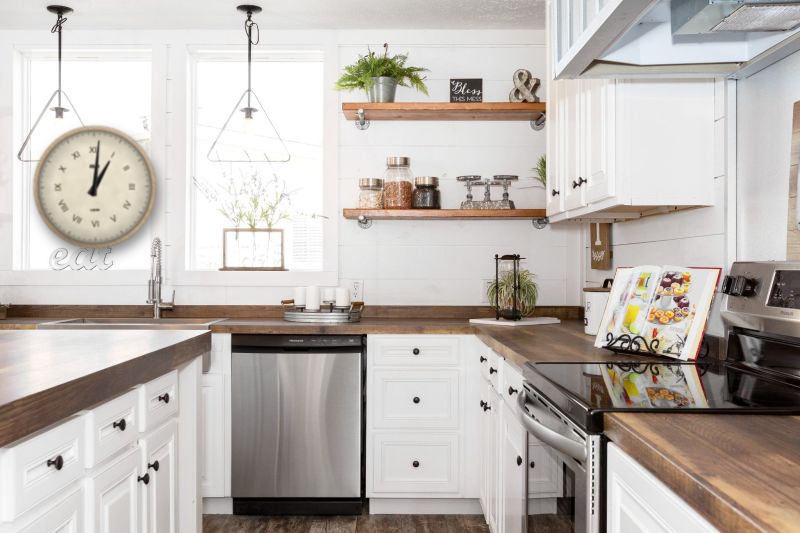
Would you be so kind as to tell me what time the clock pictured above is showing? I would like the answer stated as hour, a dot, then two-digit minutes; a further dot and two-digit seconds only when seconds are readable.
1.01
